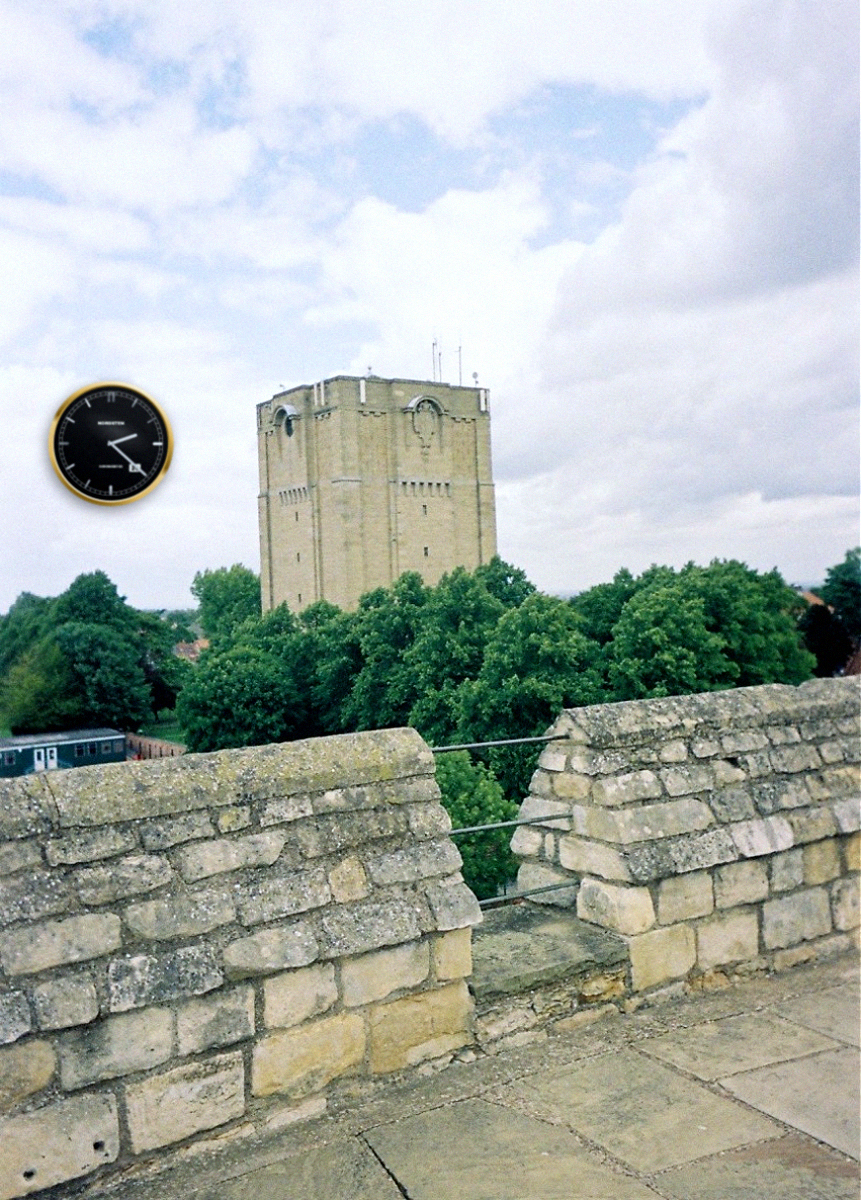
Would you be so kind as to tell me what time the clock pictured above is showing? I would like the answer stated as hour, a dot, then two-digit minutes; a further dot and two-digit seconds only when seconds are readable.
2.22
